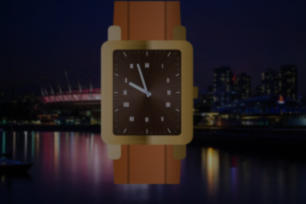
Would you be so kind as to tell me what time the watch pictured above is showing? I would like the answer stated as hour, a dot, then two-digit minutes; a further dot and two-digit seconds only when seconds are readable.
9.57
